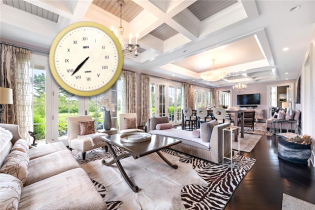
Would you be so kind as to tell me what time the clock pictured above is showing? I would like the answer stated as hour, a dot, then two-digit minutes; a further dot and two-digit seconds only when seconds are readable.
7.38
